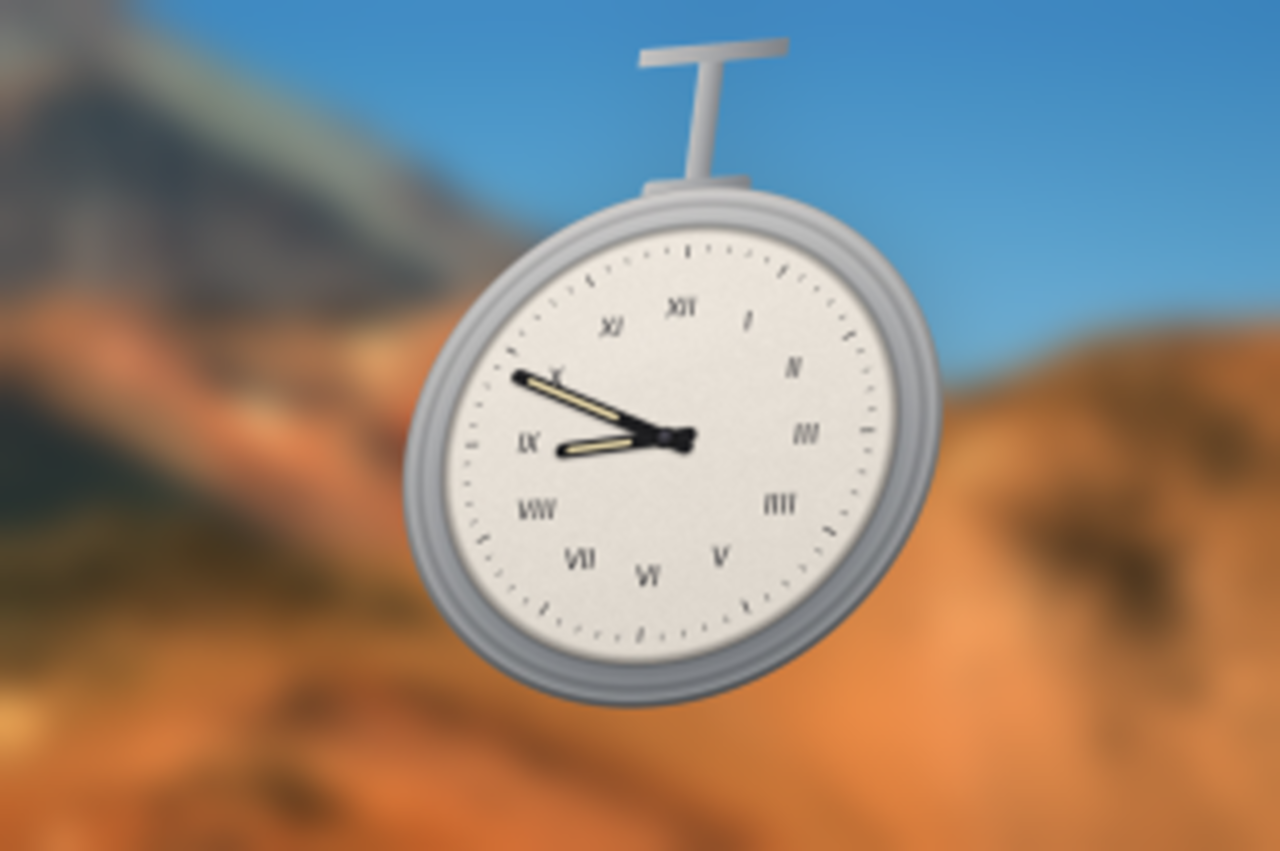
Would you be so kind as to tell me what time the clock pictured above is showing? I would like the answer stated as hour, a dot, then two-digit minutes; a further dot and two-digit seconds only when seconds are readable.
8.49
